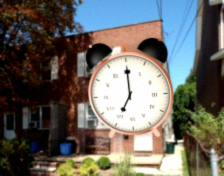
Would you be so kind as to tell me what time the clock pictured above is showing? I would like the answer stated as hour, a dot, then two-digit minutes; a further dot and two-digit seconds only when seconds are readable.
7.00
